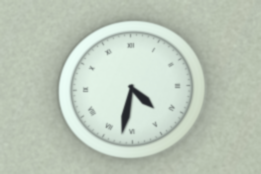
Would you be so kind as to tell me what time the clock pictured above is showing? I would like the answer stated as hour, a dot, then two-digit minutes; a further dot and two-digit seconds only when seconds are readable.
4.32
